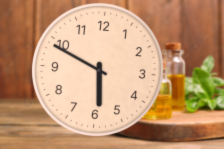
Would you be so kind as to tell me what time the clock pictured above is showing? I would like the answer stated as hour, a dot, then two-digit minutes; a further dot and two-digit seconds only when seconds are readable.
5.49
